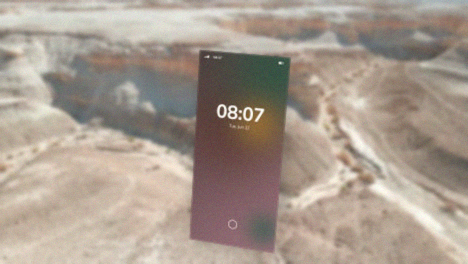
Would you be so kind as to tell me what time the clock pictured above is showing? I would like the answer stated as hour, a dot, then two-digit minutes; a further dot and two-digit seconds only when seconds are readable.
8.07
